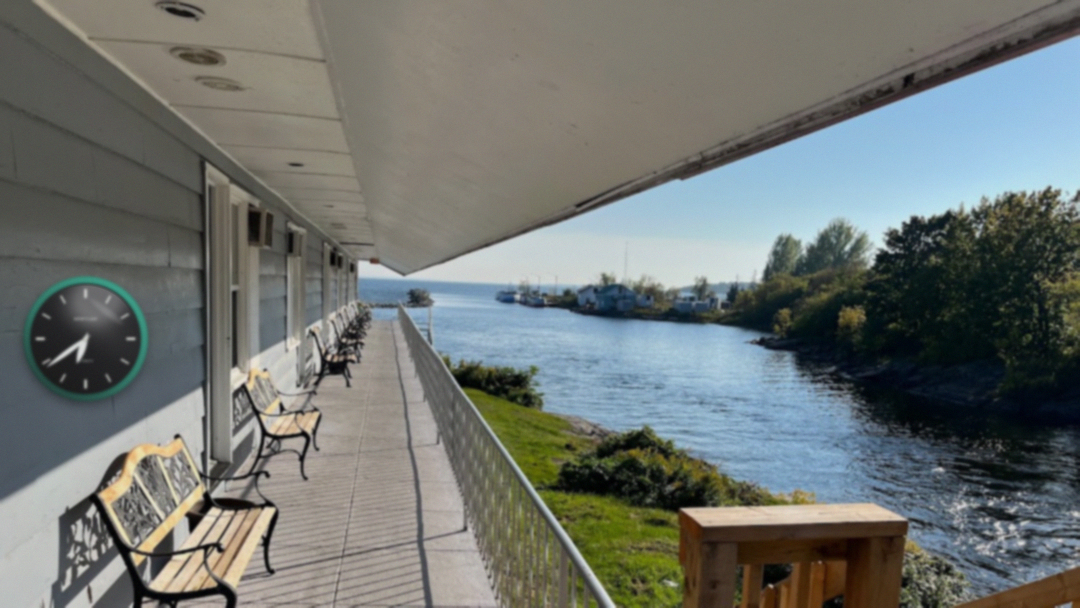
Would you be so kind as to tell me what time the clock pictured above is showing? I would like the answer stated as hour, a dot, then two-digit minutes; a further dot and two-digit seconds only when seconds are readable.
6.39
